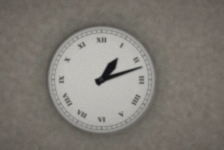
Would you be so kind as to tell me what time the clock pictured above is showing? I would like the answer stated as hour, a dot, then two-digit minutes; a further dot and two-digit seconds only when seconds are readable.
1.12
